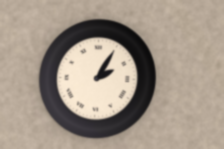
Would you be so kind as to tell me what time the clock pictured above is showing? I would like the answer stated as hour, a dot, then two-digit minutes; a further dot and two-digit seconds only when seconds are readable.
2.05
